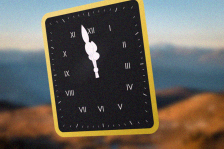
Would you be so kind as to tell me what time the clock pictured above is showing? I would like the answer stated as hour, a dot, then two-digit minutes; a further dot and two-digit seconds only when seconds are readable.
11.58
